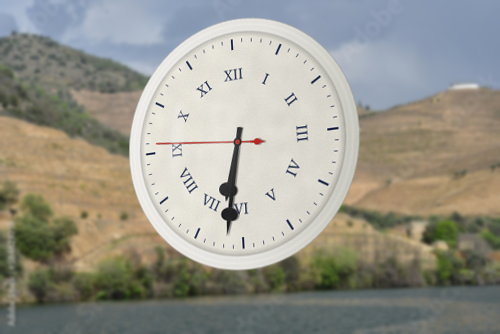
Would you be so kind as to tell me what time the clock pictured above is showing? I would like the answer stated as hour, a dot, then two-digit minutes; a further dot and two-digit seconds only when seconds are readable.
6.31.46
